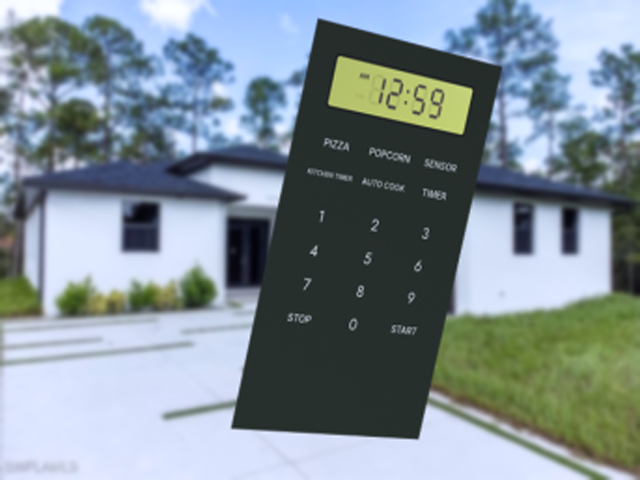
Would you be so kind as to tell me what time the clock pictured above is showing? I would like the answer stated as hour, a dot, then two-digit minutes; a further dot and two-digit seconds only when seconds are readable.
12.59
